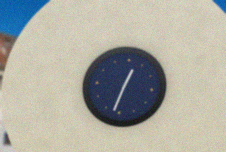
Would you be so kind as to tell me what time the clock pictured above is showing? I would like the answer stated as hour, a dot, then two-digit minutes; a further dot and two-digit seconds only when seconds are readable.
12.32
